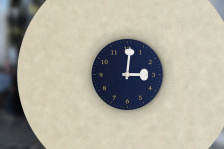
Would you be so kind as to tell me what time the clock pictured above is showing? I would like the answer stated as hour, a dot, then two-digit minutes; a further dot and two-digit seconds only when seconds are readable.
3.01
